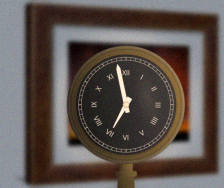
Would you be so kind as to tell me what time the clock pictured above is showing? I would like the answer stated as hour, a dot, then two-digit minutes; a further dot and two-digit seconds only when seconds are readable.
6.58
